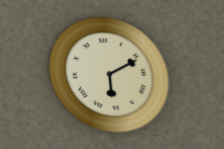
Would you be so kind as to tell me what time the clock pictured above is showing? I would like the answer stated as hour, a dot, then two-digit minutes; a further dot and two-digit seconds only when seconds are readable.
6.11
